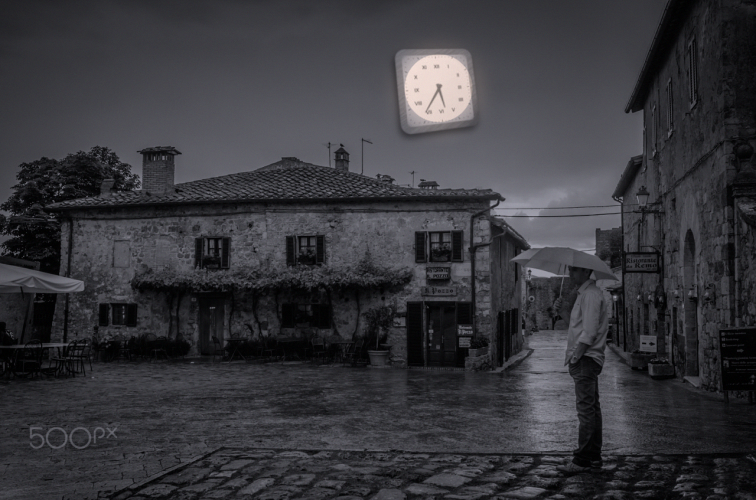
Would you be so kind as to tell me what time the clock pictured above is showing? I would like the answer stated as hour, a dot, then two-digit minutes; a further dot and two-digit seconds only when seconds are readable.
5.36
